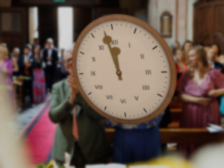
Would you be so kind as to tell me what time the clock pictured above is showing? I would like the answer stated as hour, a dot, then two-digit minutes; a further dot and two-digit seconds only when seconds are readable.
11.58
